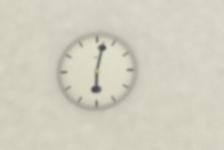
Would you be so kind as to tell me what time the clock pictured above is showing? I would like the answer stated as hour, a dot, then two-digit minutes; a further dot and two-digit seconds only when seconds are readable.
6.02
